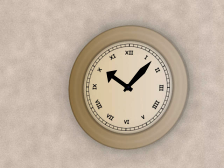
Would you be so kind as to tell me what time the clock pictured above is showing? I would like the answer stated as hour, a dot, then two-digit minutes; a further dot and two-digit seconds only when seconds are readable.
10.07
